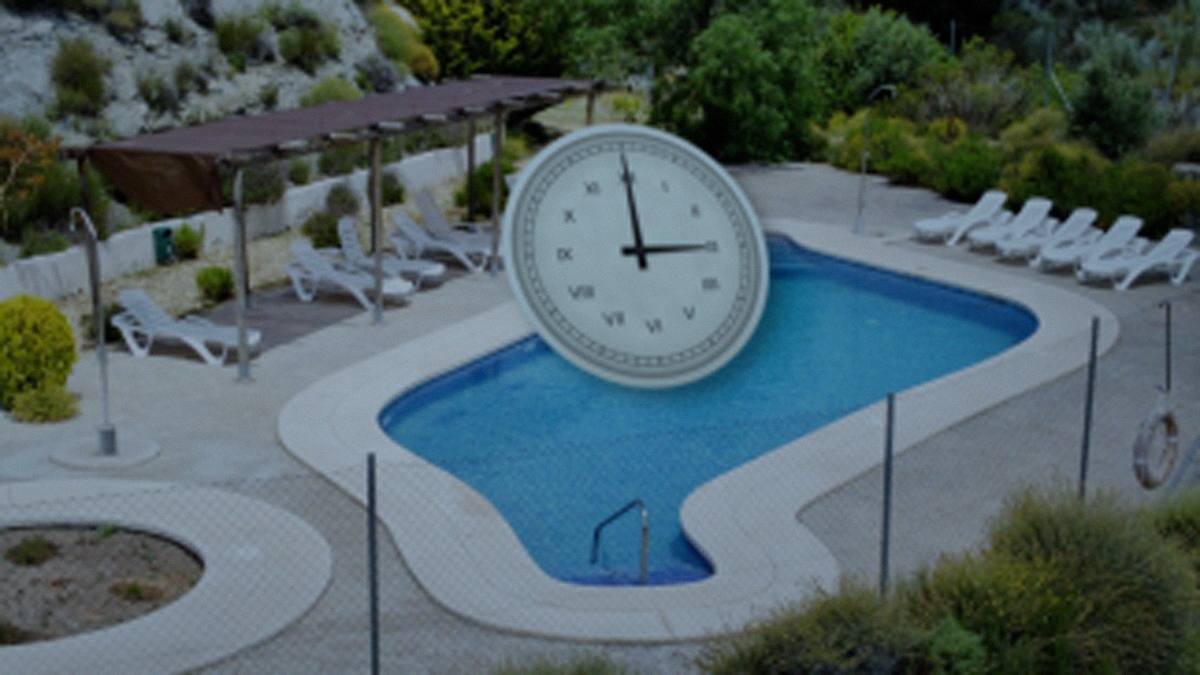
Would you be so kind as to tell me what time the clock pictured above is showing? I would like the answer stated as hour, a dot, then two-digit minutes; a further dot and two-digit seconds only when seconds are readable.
3.00
